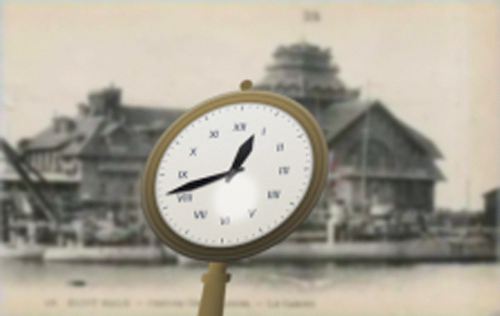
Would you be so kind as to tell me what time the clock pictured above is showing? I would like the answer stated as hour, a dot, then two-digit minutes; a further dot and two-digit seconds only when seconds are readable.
12.42
